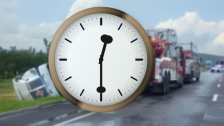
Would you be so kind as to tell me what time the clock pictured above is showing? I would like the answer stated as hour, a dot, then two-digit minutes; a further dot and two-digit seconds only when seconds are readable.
12.30
